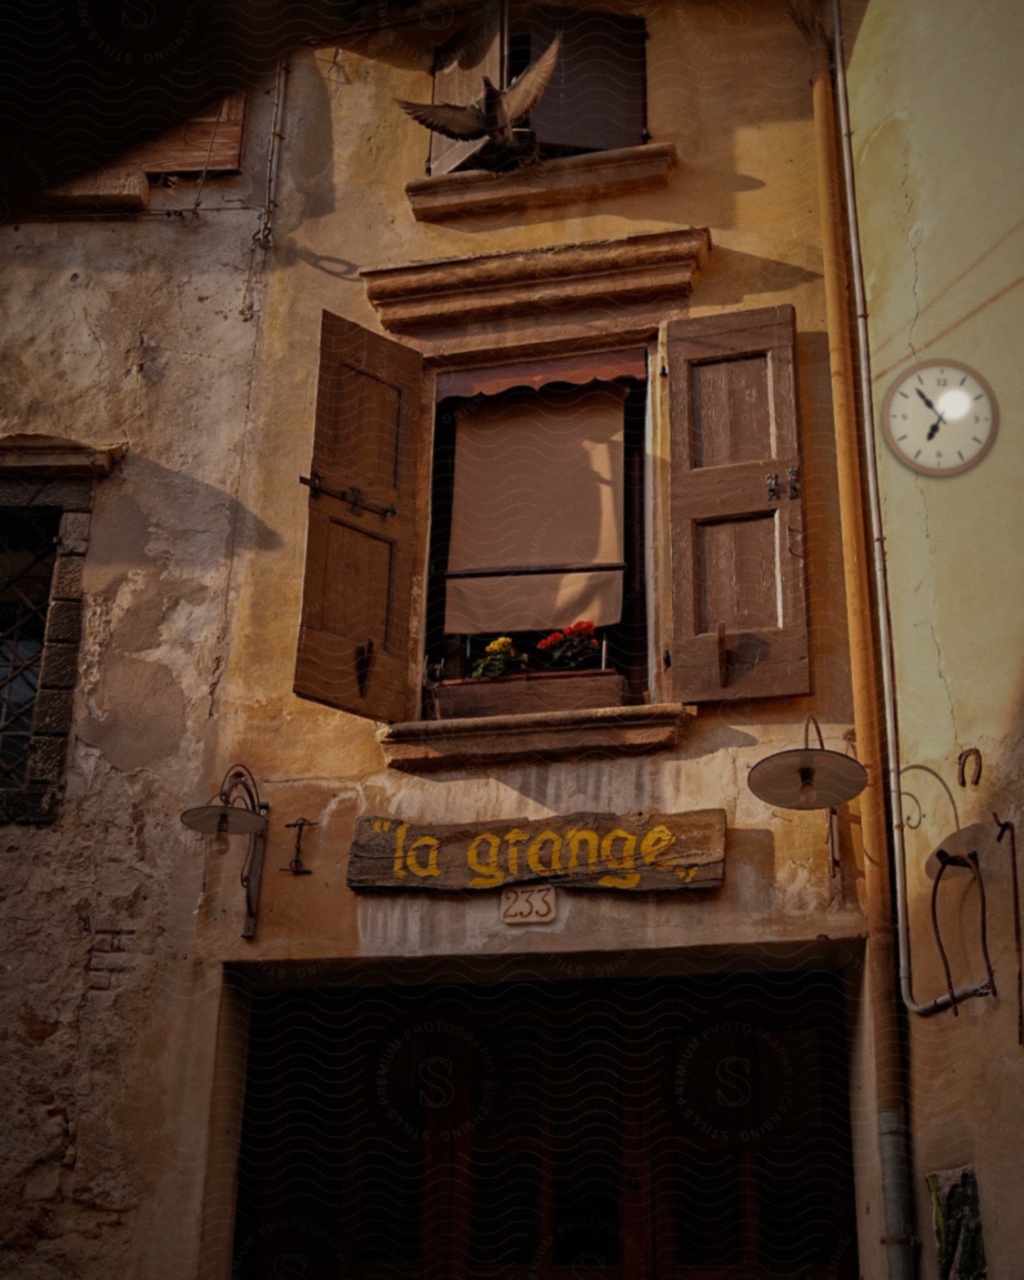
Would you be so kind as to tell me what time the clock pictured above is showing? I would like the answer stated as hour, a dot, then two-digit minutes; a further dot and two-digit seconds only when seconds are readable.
6.53
